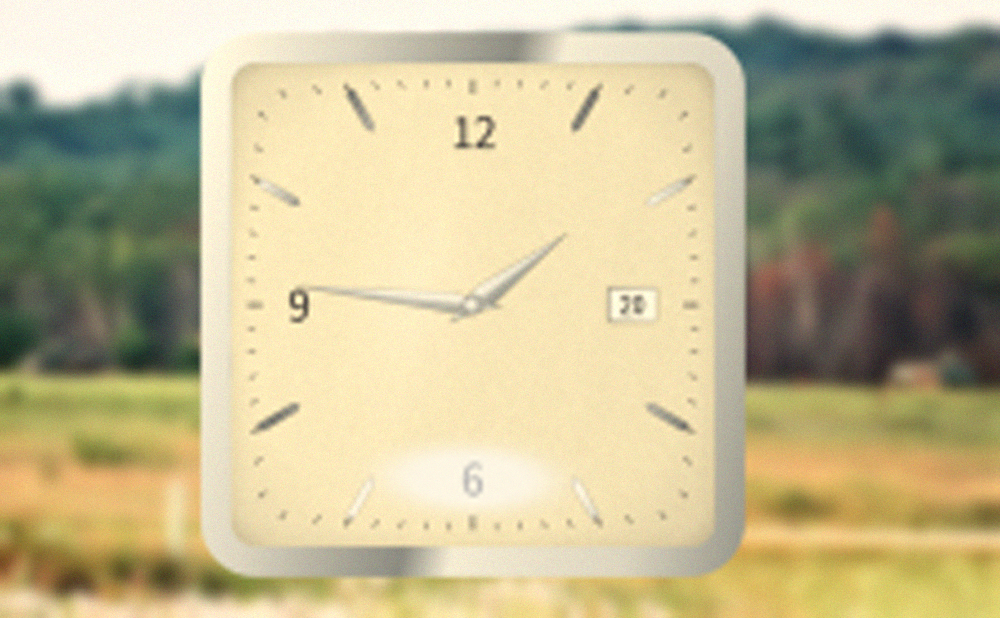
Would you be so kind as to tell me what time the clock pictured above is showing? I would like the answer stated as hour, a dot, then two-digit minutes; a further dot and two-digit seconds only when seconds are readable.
1.46
